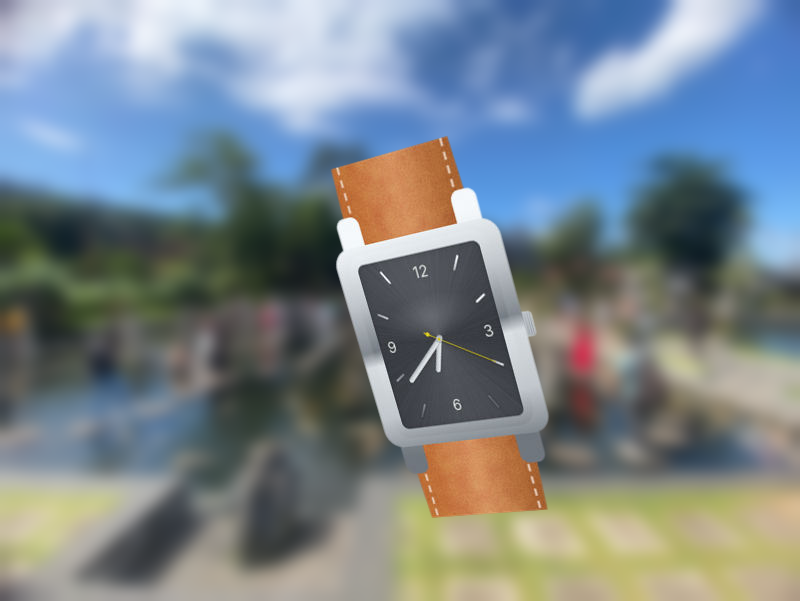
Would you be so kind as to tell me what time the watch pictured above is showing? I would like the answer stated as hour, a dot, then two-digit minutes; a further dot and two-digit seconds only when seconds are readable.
6.38.20
